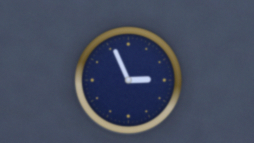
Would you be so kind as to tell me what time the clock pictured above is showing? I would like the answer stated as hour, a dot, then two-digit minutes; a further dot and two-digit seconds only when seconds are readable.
2.56
